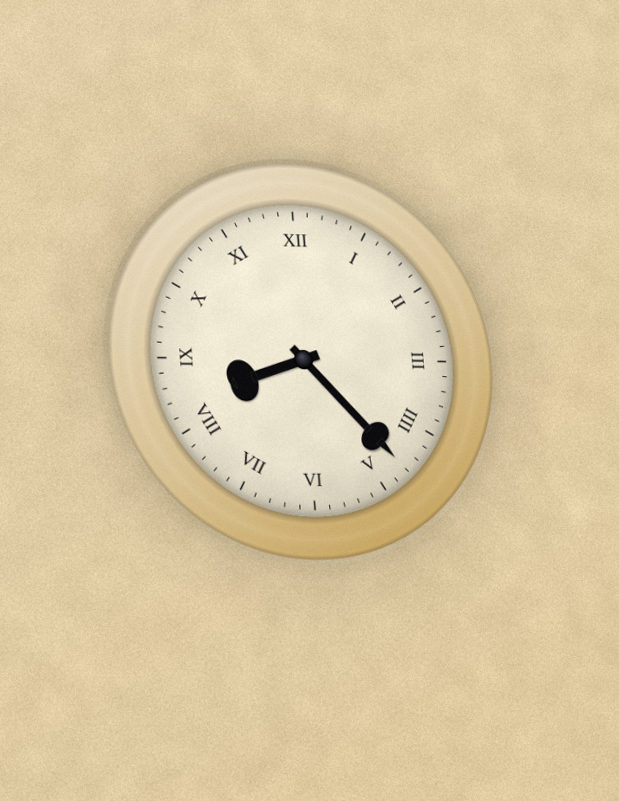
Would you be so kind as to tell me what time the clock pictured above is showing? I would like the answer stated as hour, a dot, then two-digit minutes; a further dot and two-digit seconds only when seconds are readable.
8.23
